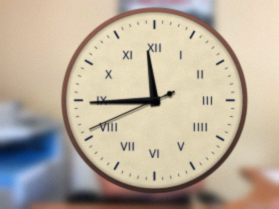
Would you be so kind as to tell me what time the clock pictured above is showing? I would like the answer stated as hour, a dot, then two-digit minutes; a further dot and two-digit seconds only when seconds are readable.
11.44.41
